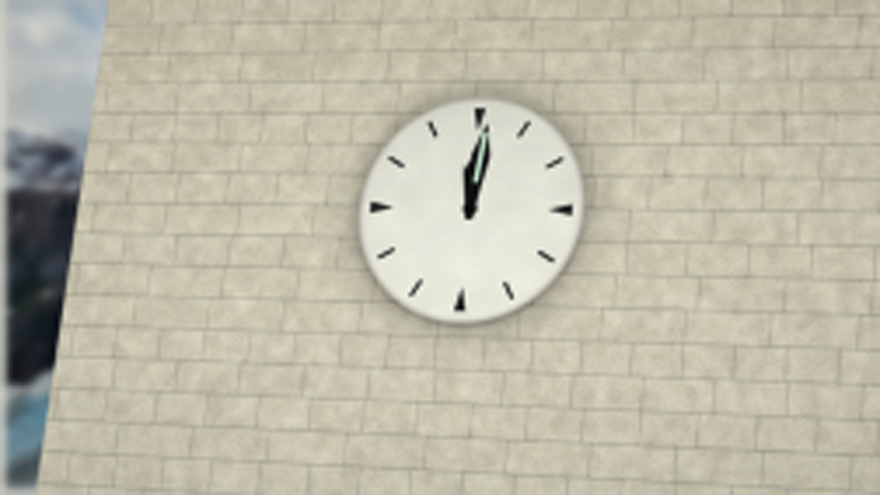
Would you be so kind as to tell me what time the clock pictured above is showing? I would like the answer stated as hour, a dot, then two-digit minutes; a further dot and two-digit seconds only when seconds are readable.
12.01
